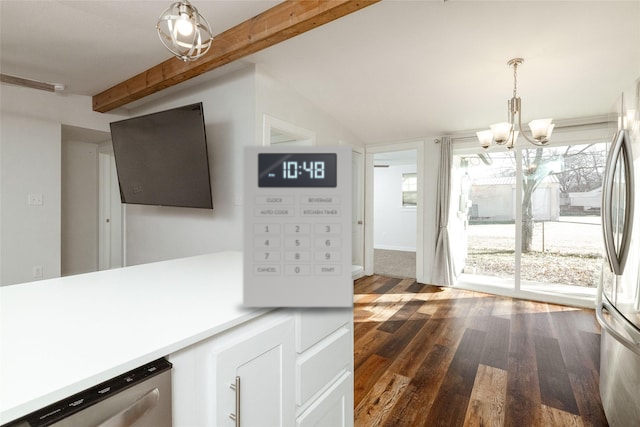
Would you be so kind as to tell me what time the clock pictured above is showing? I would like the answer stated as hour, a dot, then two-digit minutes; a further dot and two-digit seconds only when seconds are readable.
10.48
